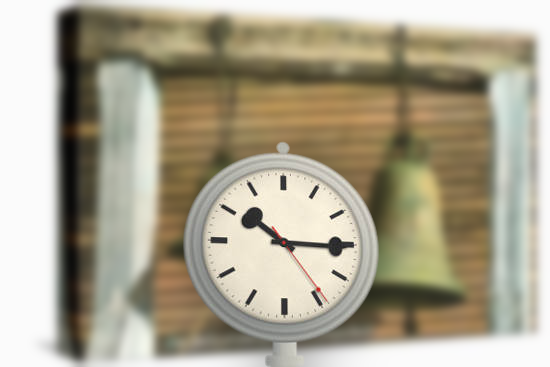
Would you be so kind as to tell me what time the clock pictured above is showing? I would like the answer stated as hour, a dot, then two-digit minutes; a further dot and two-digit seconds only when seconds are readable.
10.15.24
